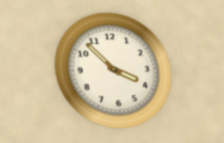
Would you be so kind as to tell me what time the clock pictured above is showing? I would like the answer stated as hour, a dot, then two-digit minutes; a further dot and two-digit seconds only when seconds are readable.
3.53
